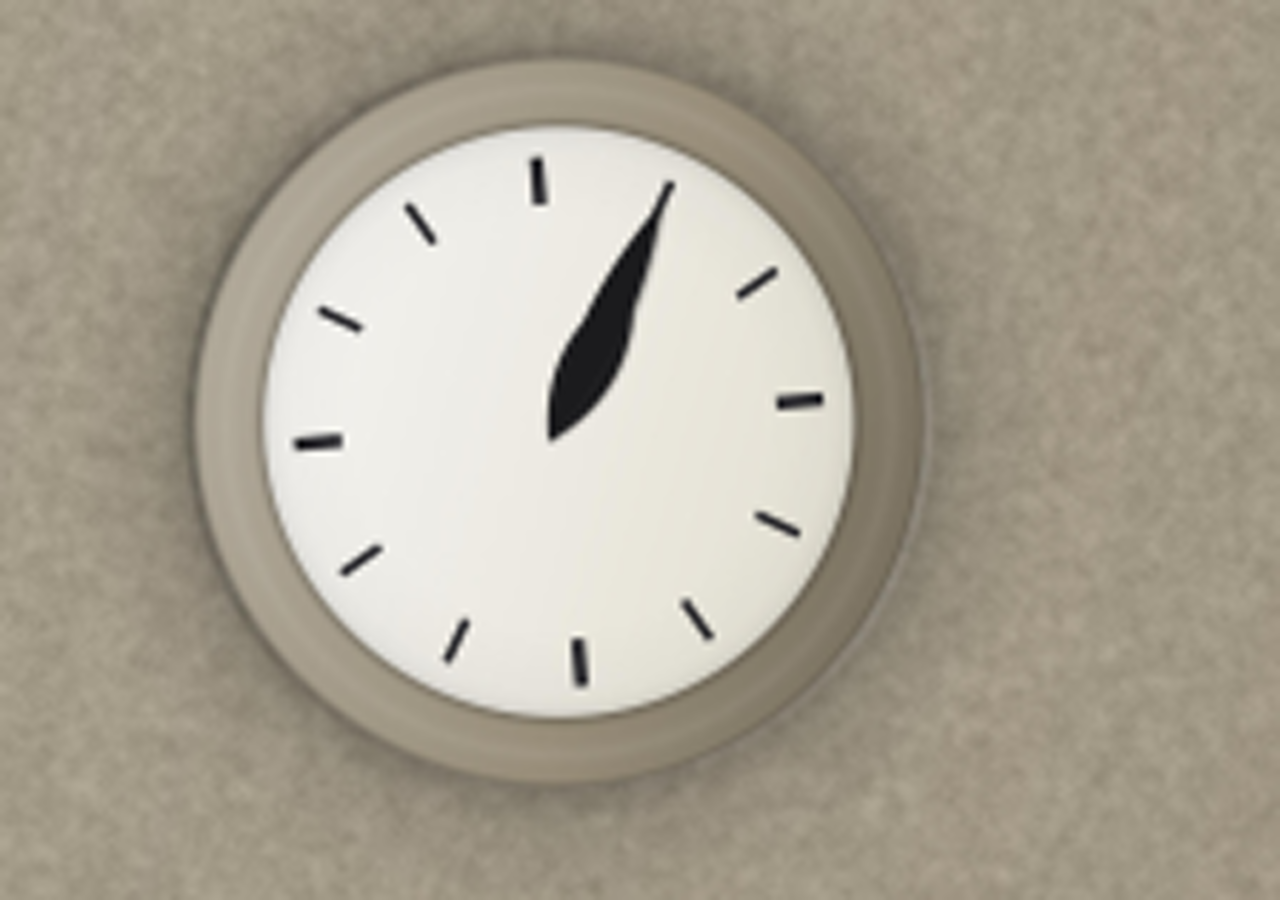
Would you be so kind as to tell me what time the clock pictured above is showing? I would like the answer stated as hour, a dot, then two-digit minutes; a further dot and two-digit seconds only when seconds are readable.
1.05
